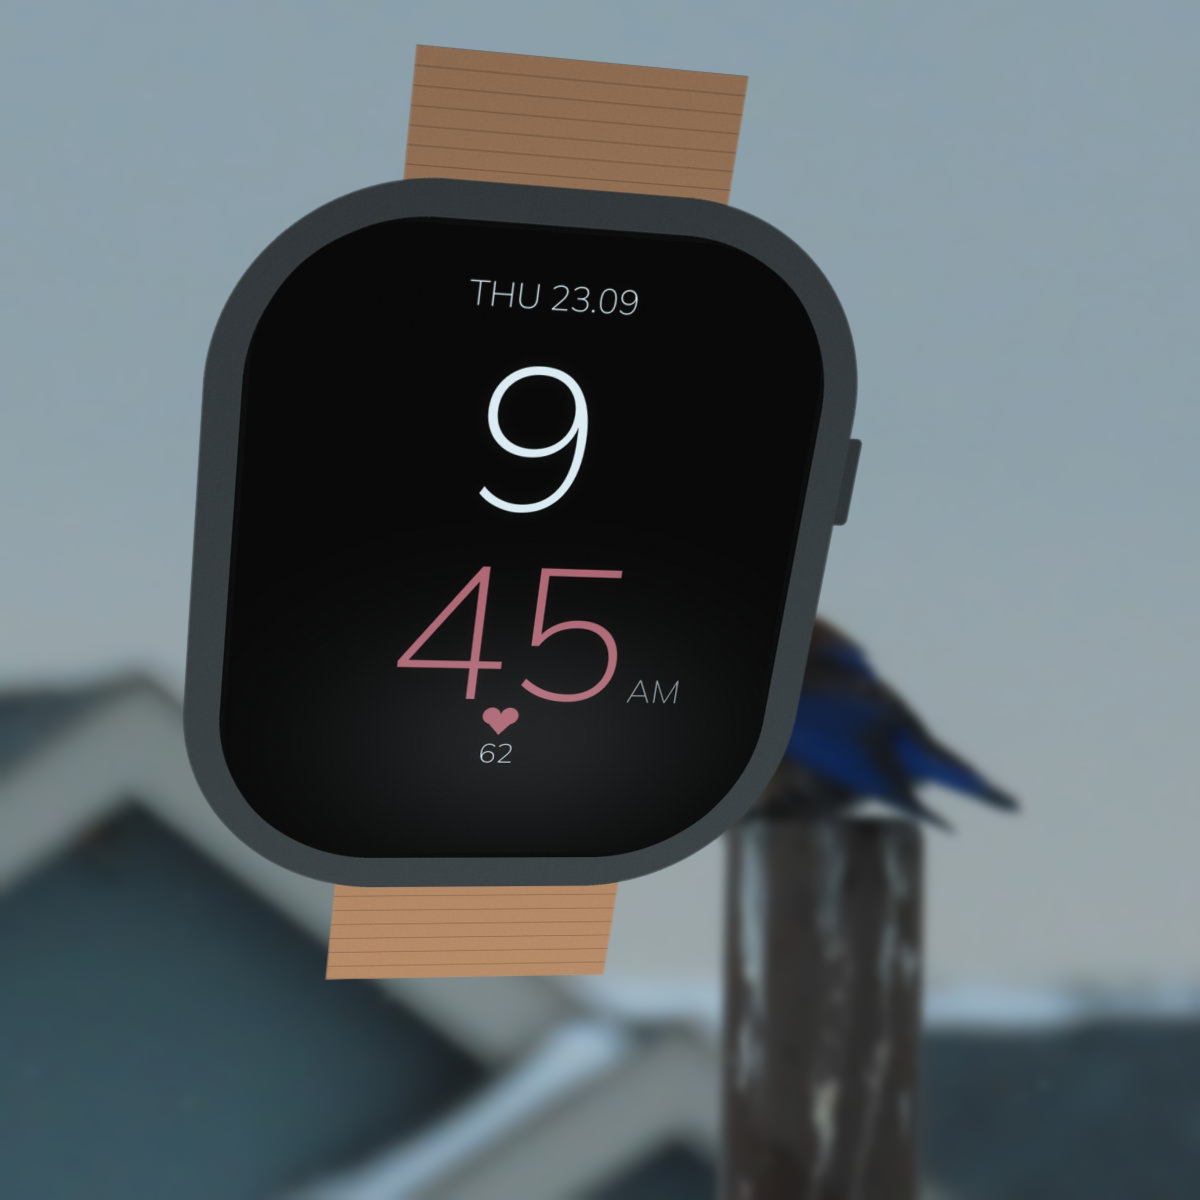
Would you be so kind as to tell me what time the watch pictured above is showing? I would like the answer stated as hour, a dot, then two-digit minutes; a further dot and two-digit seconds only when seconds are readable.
9.45
